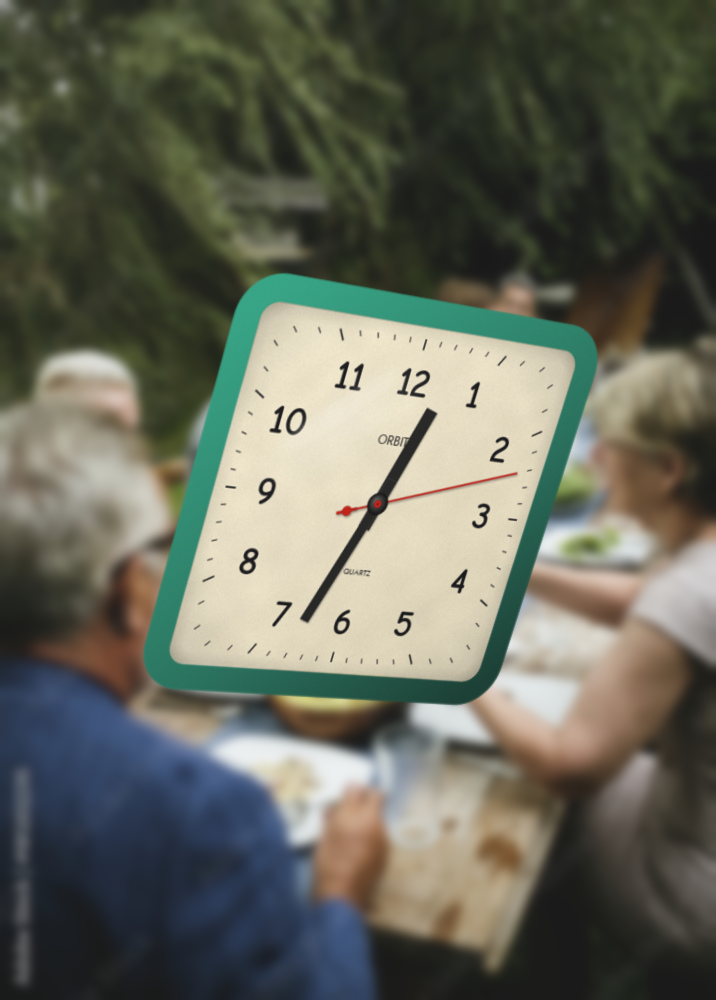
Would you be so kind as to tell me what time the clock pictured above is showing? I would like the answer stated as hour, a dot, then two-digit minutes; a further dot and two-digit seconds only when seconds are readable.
12.33.12
